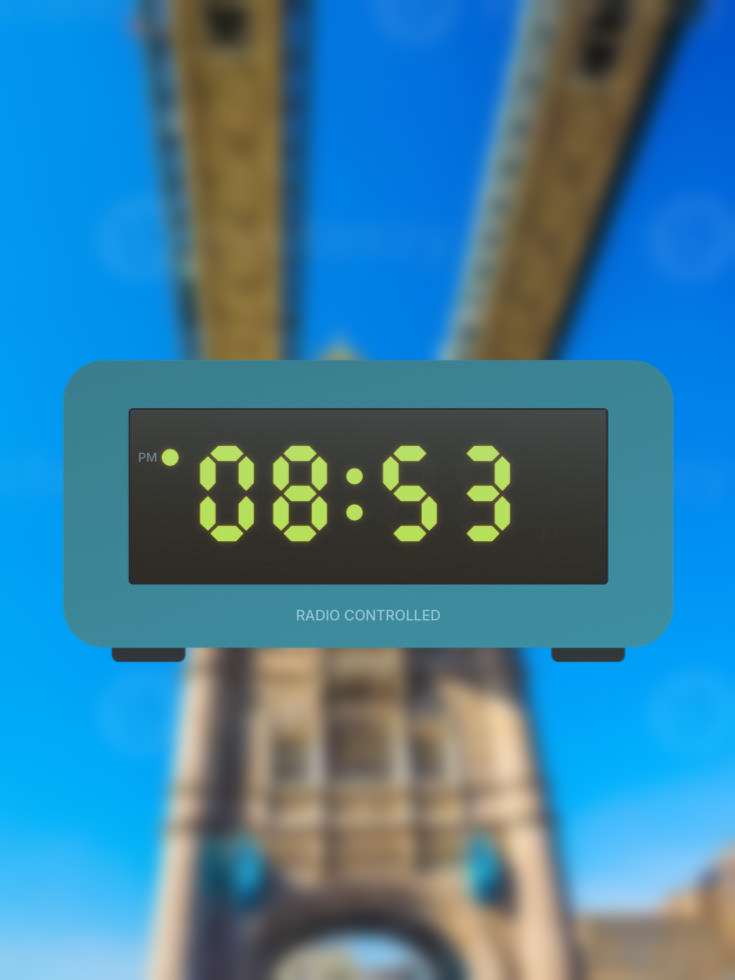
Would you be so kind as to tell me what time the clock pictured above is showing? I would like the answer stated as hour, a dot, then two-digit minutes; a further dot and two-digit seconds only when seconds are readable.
8.53
